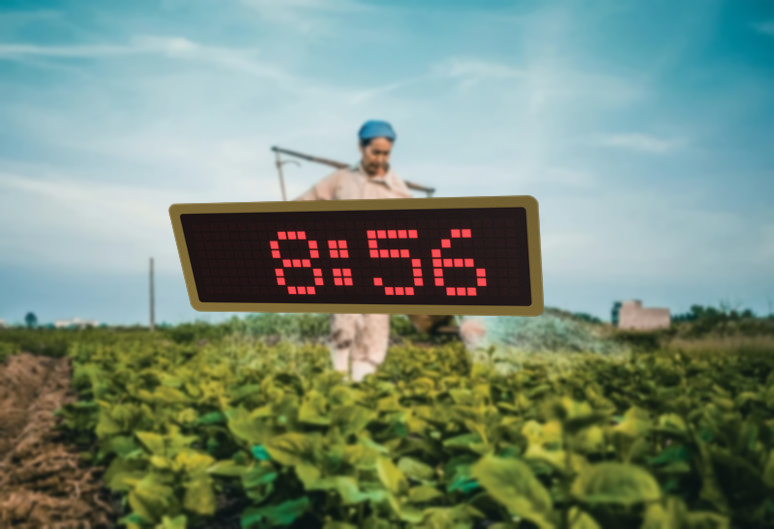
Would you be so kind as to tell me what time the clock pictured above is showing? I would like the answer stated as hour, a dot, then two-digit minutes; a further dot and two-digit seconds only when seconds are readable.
8.56
